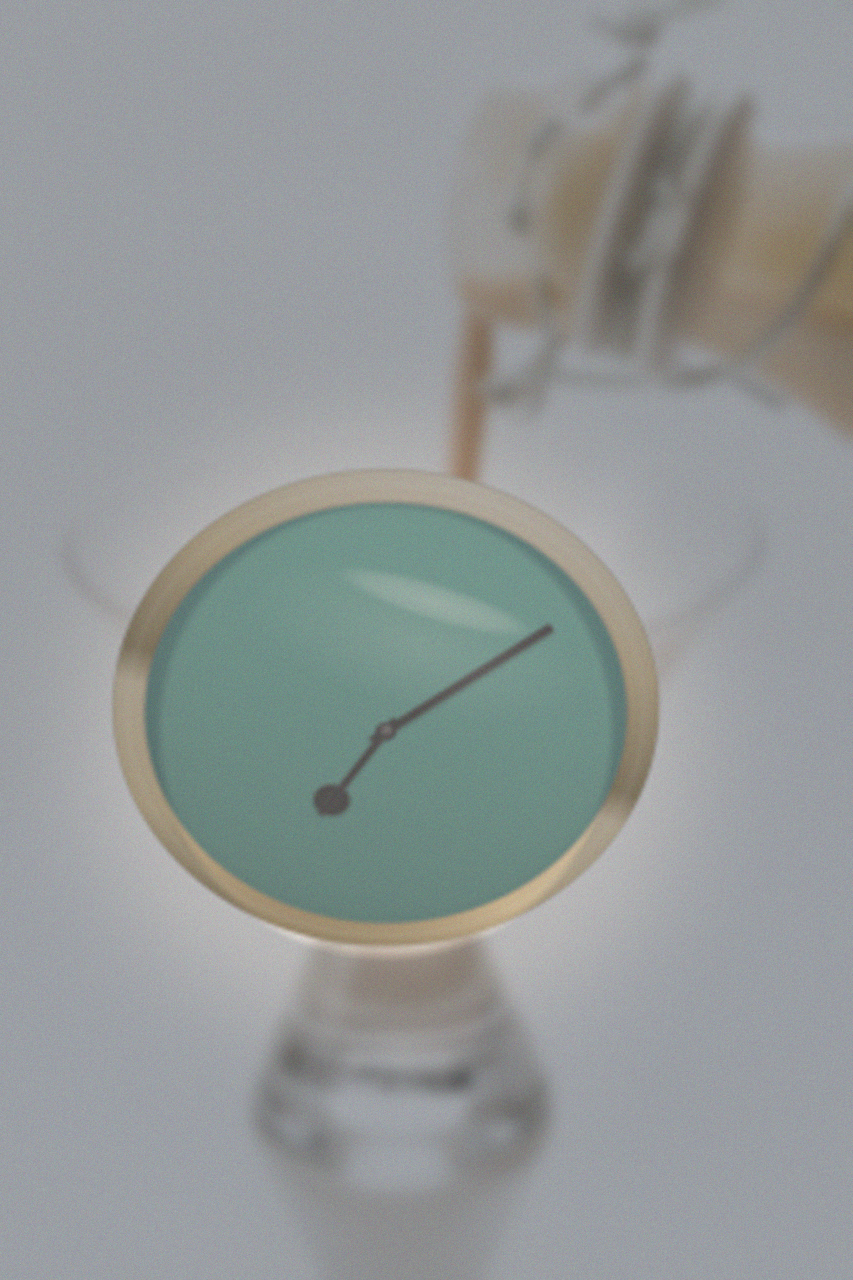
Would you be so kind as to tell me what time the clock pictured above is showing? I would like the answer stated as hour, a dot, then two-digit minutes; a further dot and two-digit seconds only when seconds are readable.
7.09
